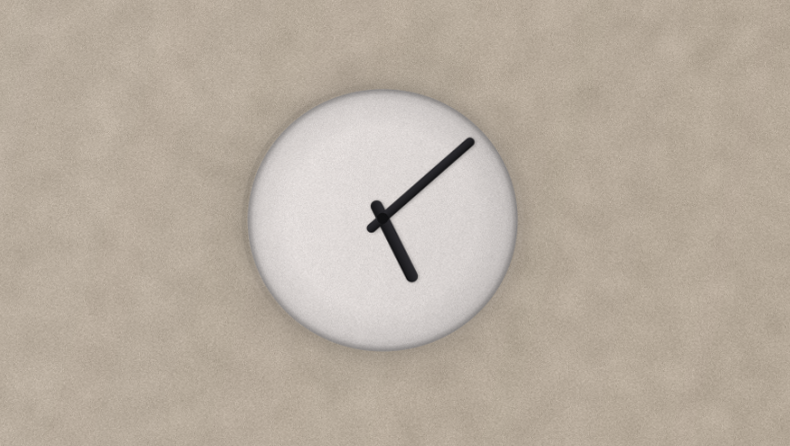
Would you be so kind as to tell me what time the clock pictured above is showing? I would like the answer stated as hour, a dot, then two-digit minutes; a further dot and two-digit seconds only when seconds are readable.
5.08
